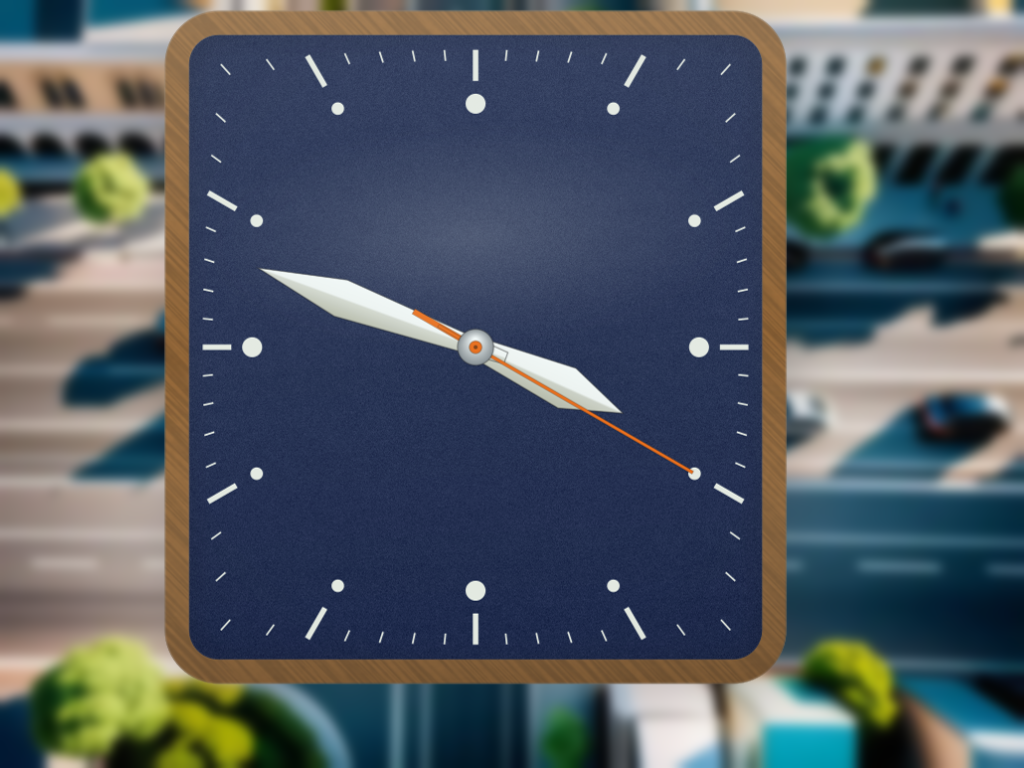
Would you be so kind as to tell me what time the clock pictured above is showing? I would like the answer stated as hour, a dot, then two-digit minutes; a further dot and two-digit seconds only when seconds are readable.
3.48.20
